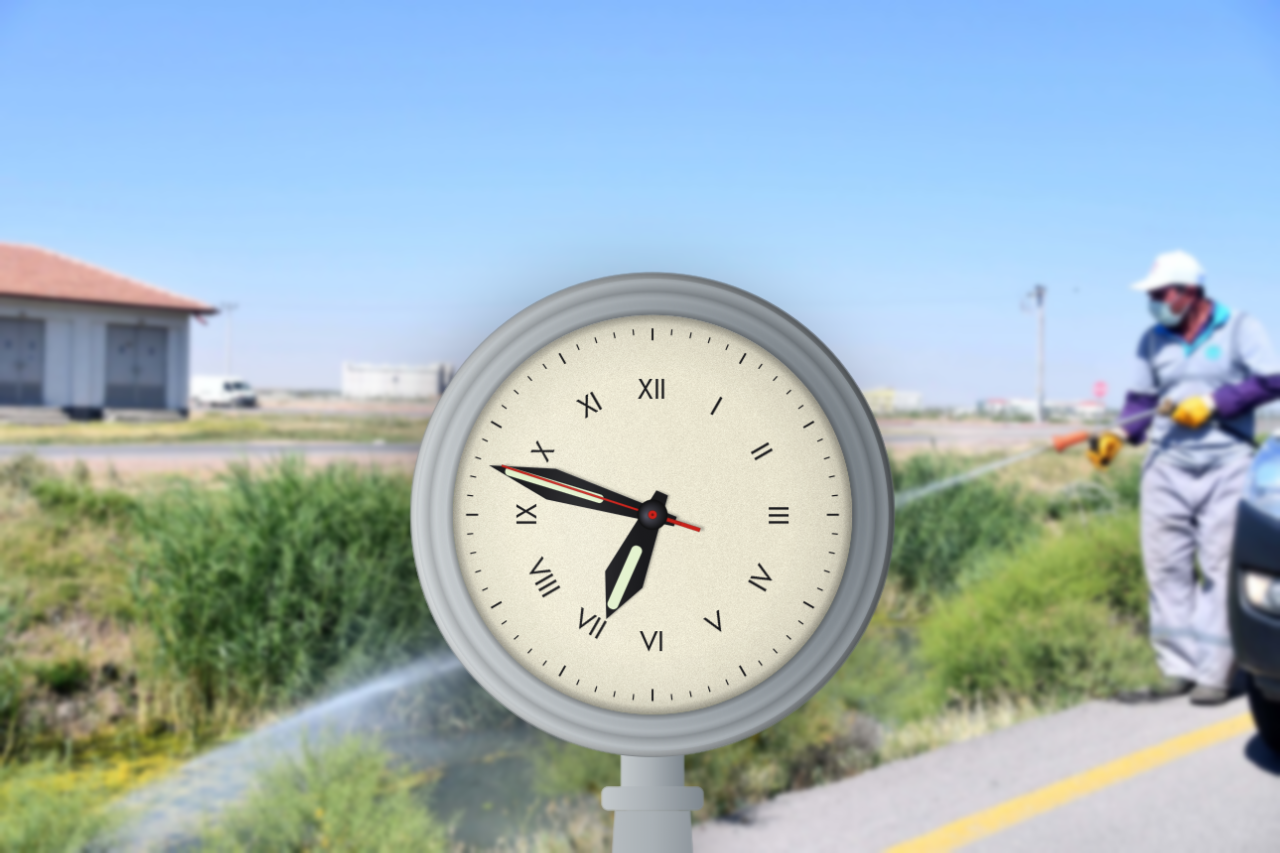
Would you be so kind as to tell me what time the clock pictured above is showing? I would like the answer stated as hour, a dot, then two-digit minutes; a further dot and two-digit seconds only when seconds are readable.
6.47.48
